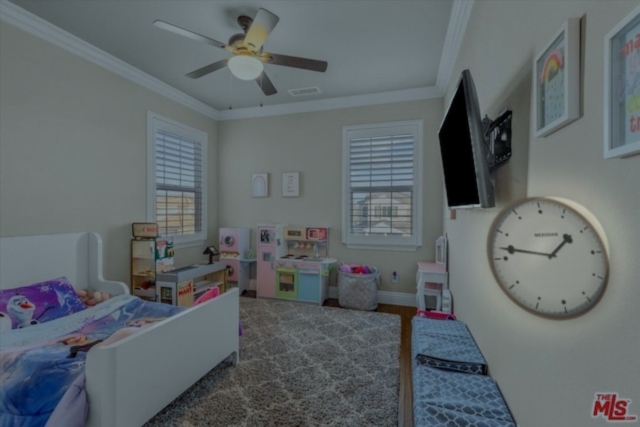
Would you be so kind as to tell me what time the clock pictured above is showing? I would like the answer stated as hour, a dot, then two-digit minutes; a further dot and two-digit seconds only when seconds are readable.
1.47
